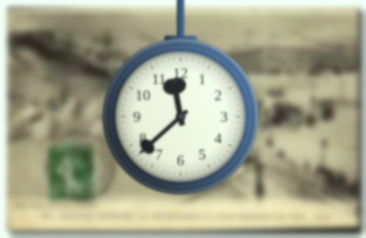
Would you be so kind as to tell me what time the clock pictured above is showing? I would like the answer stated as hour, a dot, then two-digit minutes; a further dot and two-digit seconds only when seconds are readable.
11.38
